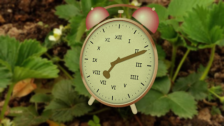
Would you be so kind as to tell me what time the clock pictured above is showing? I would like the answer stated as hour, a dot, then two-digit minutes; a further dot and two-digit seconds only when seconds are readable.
7.11
